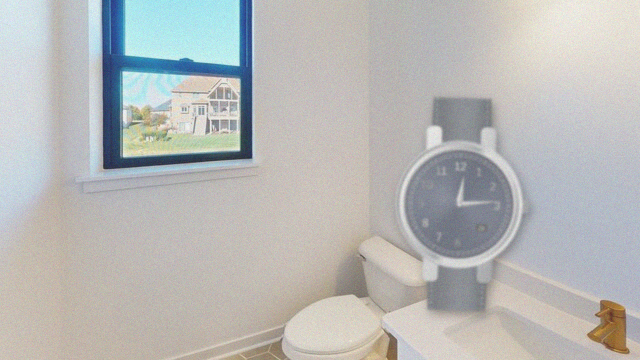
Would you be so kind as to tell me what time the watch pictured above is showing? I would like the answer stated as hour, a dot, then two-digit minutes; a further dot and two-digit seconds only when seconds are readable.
12.14
